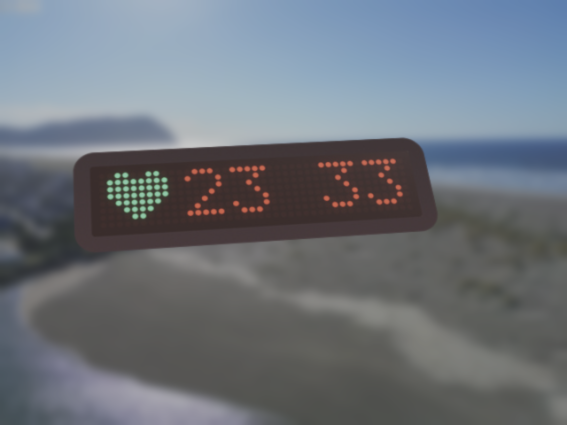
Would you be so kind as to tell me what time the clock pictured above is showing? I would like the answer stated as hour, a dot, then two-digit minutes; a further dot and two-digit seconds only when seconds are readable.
23.33
